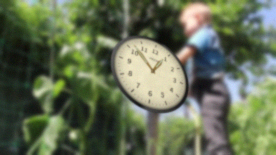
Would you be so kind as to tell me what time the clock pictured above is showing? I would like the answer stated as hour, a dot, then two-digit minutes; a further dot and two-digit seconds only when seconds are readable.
12.52
